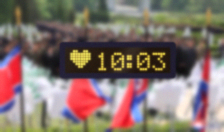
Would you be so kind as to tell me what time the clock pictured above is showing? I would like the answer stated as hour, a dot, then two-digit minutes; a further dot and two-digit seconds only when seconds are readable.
10.03
